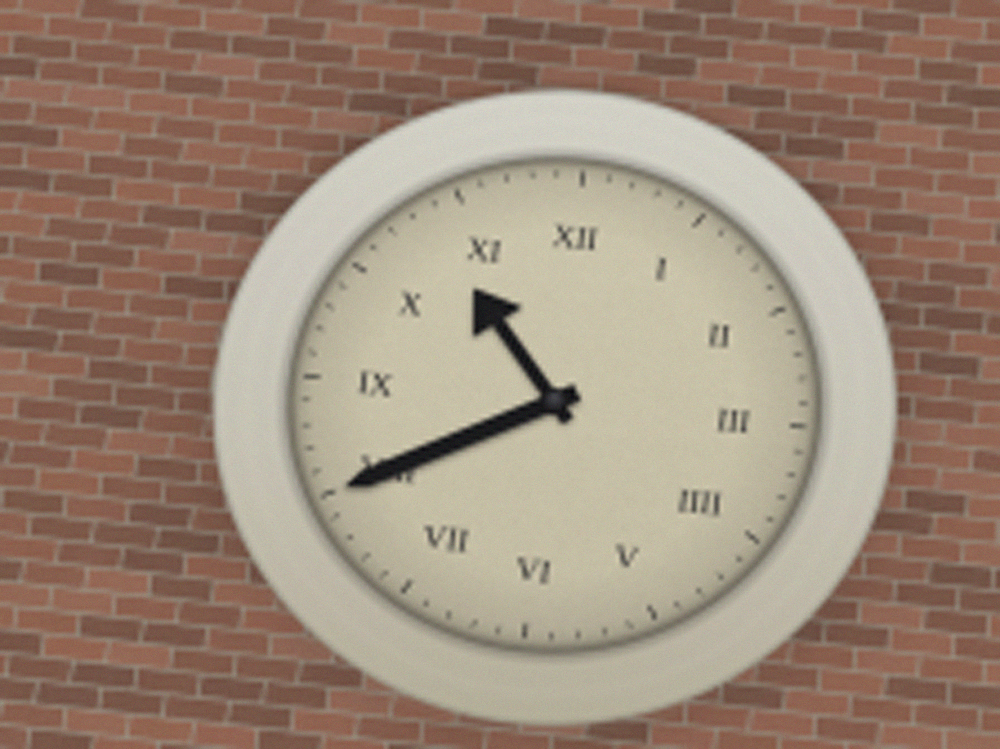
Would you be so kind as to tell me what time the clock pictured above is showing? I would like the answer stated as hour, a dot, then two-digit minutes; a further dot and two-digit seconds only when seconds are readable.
10.40
